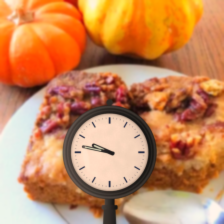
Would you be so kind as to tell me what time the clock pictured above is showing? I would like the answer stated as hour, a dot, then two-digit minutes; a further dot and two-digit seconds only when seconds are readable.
9.47
